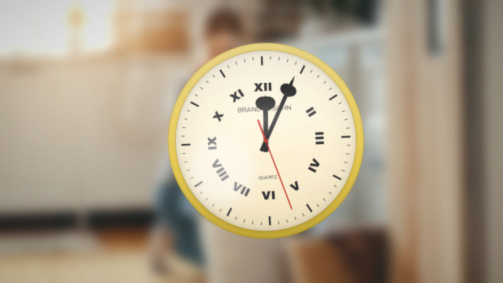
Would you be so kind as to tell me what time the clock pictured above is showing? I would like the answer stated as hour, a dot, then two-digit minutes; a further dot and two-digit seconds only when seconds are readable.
12.04.27
